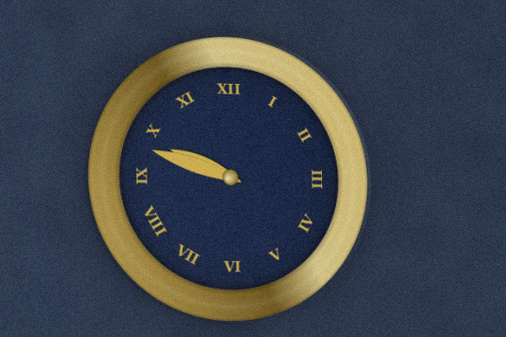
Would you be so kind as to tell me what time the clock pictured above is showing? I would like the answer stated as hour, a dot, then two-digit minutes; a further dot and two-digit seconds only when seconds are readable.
9.48
